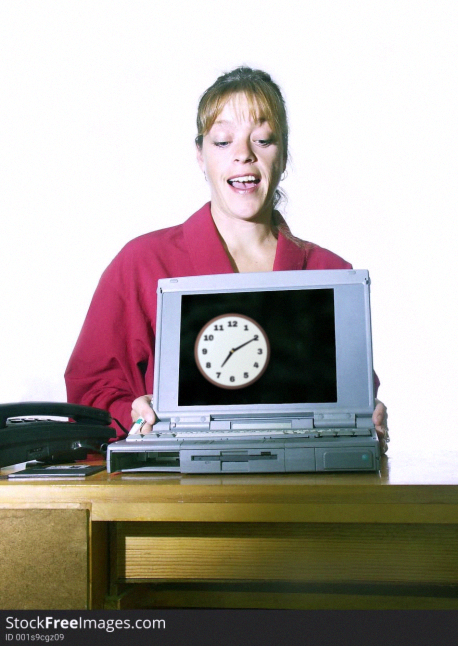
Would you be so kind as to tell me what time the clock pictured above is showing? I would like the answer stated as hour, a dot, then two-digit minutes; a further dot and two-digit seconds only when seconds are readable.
7.10
